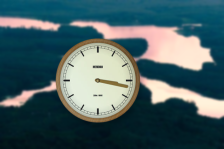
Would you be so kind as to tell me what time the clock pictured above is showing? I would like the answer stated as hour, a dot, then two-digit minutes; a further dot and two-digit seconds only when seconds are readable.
3.17
